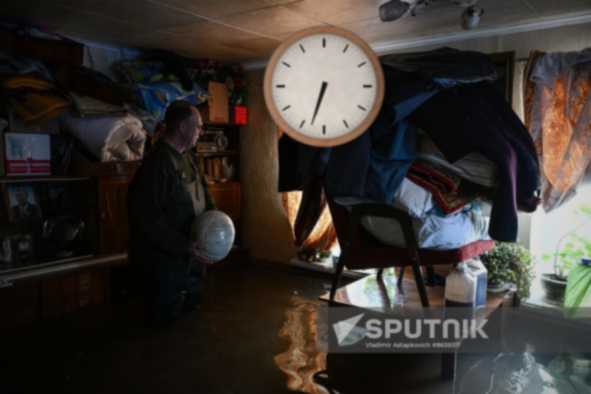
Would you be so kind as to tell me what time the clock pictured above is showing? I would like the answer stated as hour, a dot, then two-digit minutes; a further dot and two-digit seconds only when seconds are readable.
6.33
